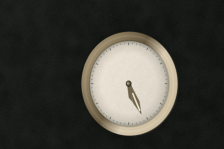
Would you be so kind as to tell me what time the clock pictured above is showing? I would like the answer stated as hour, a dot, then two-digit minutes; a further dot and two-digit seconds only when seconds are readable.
5.26
